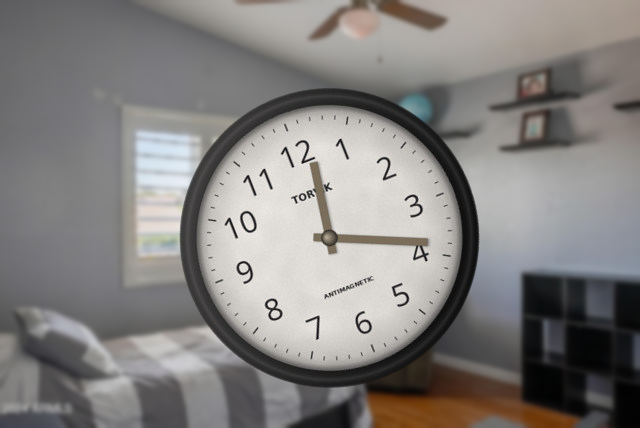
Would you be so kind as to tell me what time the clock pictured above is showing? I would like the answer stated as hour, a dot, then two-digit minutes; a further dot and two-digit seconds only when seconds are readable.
12.19
